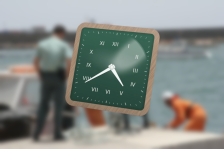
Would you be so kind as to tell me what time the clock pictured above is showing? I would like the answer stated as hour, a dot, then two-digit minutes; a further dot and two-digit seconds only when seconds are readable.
4.39
